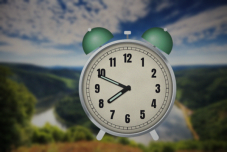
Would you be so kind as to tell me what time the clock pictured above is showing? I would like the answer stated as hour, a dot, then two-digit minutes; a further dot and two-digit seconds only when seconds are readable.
7.49
